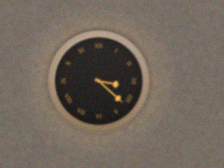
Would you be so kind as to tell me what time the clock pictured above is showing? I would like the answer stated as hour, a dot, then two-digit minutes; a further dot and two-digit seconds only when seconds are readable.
3.22
